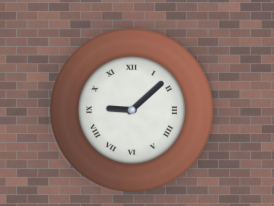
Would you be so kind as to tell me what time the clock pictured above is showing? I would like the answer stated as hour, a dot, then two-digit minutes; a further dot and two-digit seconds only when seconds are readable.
9.08
